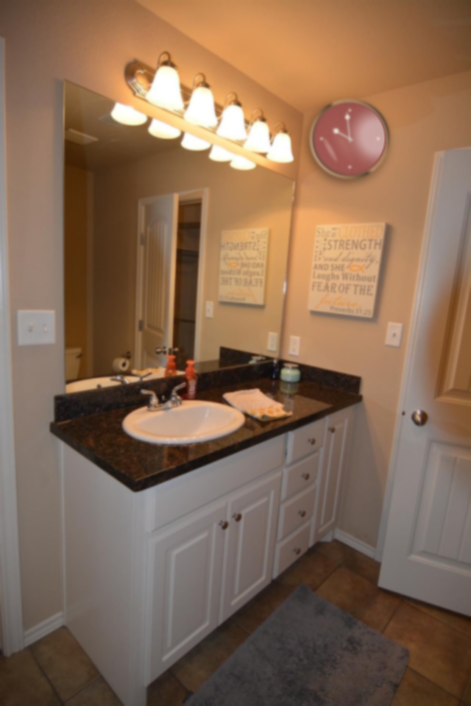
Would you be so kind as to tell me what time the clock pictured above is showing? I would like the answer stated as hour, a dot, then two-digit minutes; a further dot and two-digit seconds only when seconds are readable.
9.59
